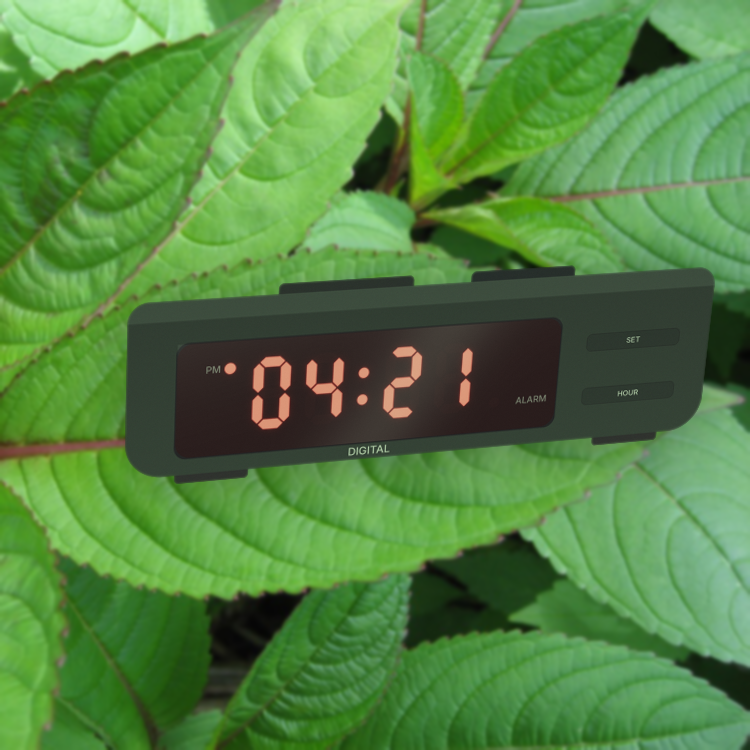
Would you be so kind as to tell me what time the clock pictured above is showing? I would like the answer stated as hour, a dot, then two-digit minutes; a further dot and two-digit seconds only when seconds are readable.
4.21
